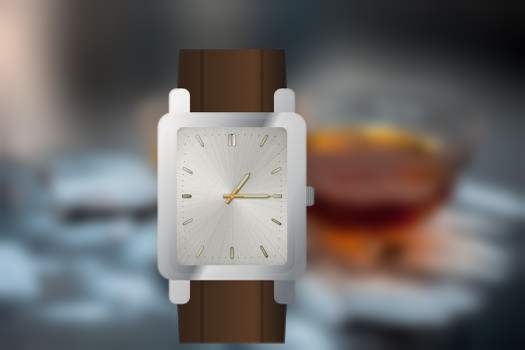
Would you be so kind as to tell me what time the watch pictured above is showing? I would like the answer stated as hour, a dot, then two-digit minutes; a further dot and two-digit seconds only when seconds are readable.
1.15
